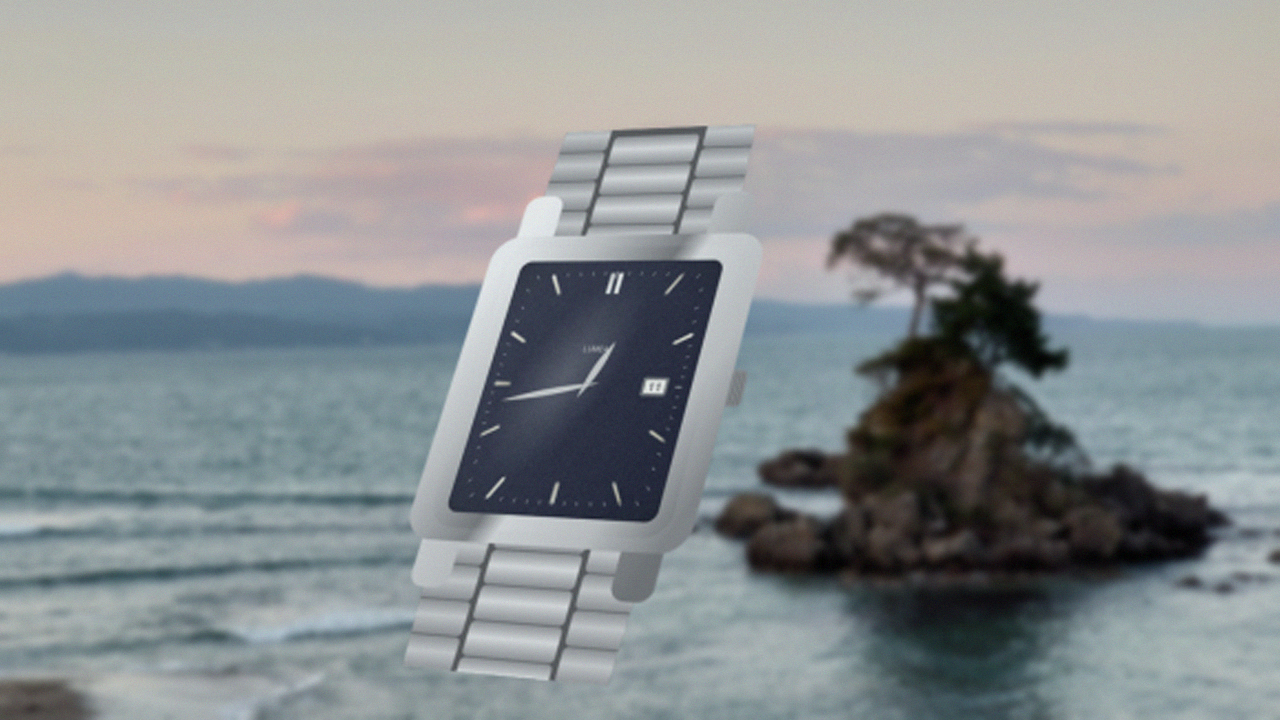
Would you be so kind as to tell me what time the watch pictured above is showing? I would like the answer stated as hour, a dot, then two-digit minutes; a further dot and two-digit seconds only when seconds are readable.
12.43
